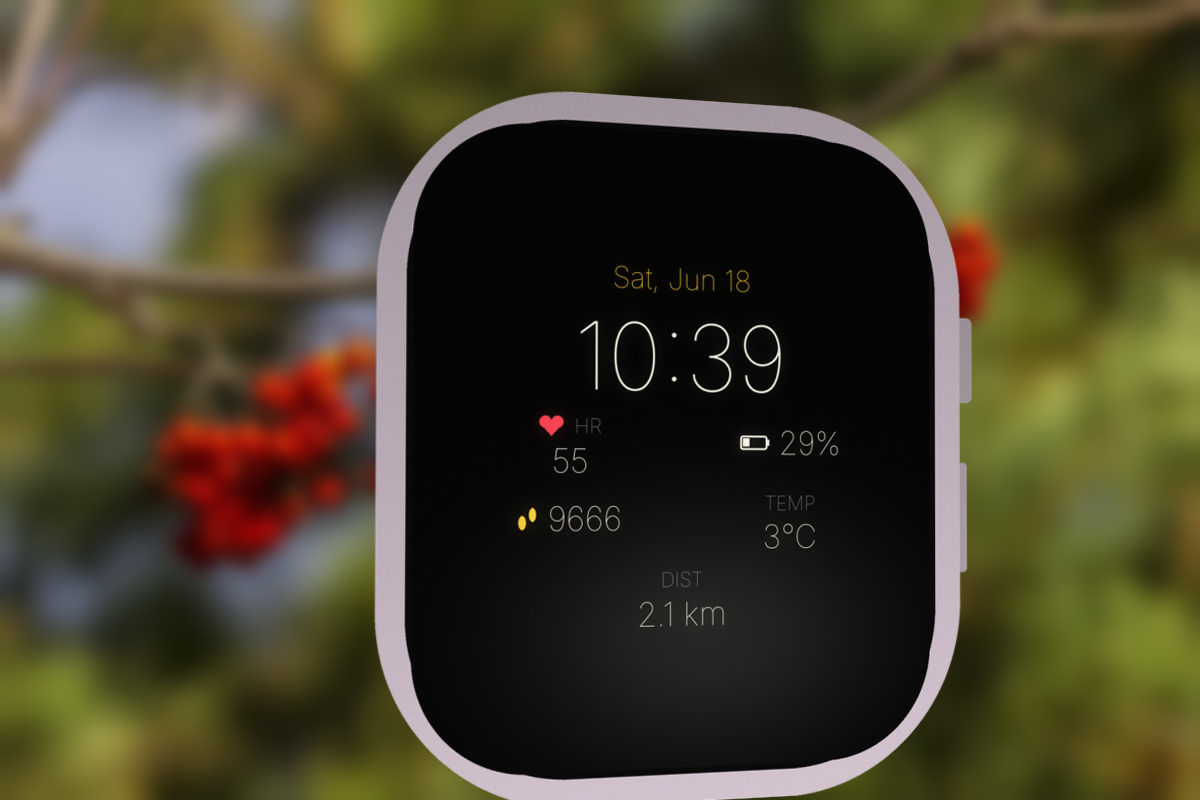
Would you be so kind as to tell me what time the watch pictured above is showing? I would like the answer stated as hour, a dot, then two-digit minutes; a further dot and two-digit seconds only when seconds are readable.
10.39
